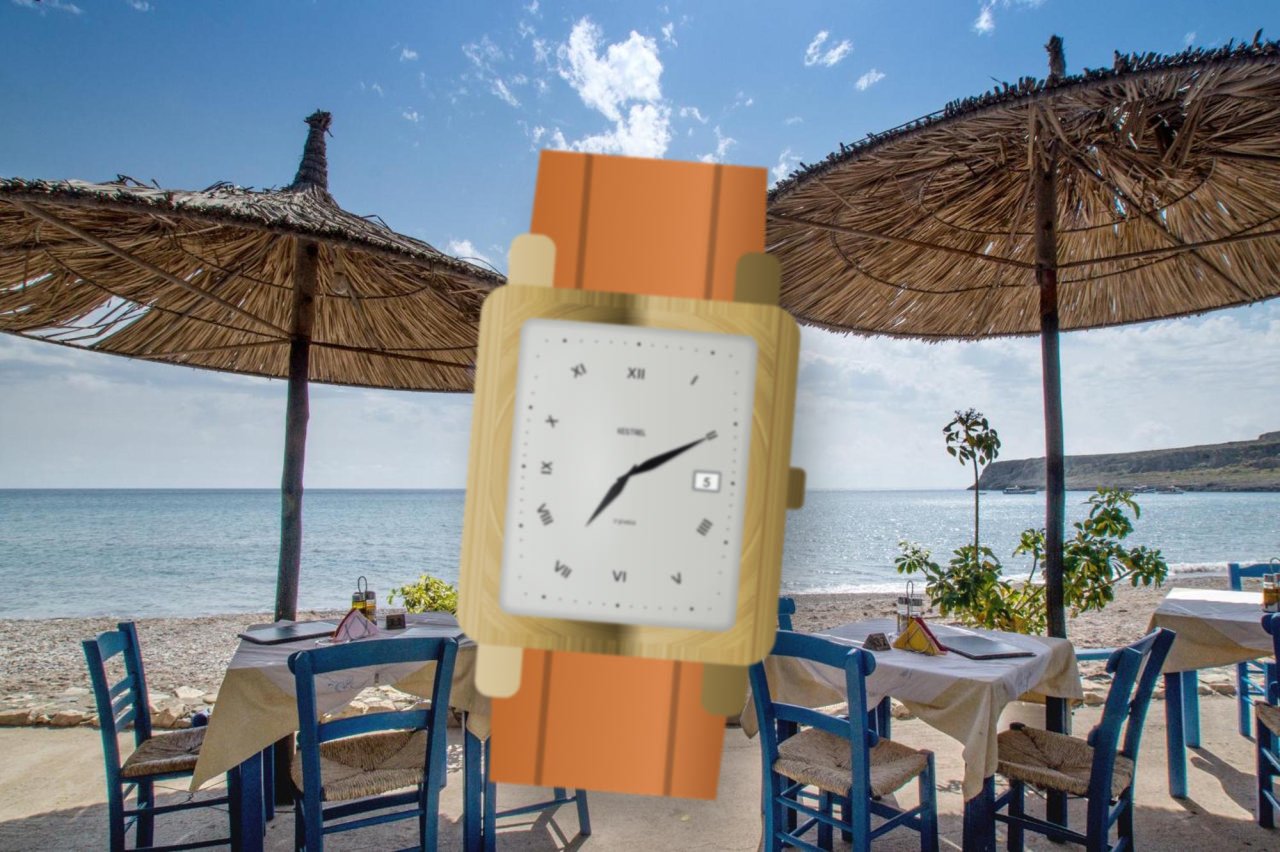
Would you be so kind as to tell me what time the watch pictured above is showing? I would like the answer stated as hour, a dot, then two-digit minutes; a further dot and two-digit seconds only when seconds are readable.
7.10
